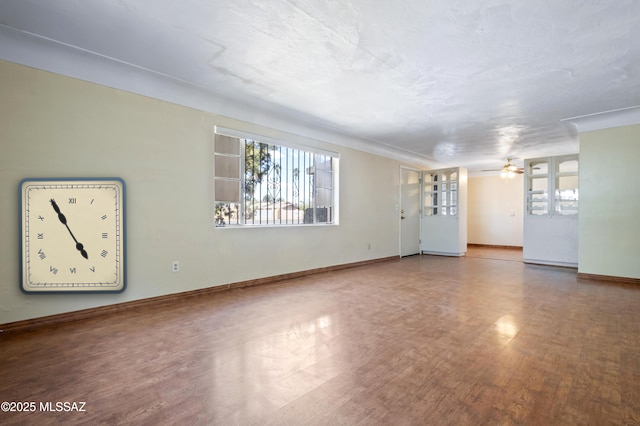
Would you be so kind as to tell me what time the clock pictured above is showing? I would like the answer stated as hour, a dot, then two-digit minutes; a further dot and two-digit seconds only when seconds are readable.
4.55
